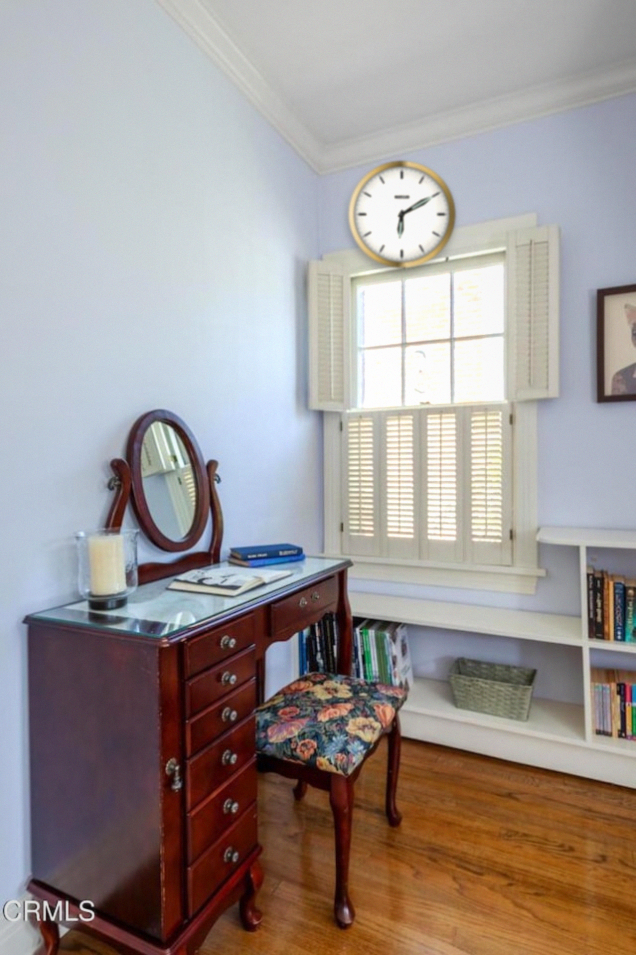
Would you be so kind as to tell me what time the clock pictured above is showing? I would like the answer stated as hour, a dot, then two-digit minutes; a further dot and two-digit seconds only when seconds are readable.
6.10
